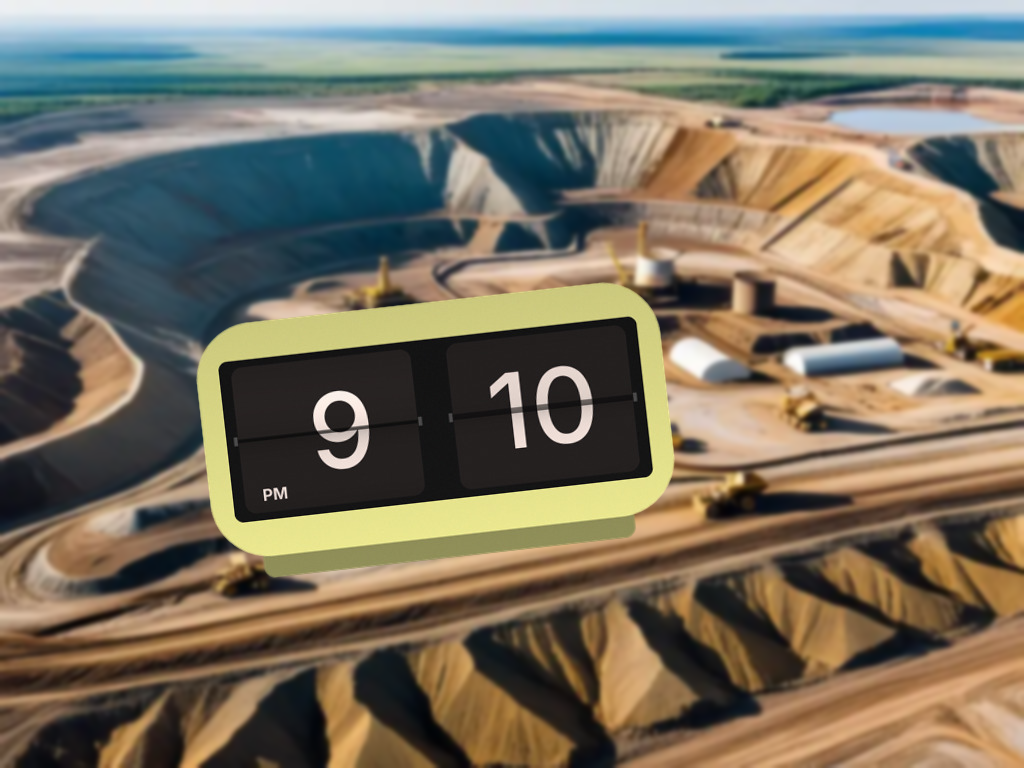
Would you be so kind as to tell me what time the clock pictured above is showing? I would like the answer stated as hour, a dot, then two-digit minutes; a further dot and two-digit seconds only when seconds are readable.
9.10
